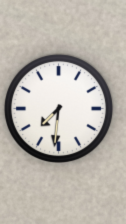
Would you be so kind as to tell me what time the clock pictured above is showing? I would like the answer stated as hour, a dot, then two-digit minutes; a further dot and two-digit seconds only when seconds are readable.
7.31
